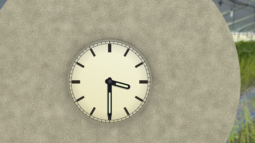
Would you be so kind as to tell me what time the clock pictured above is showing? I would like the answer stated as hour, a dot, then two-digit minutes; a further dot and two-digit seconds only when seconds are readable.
3.30
